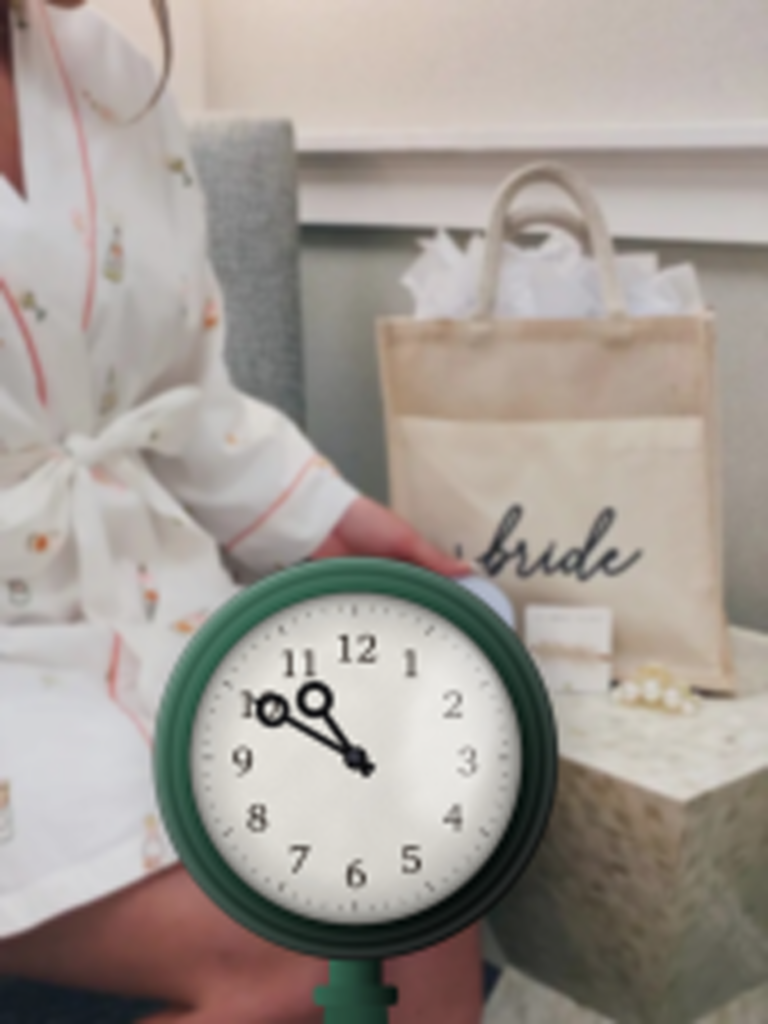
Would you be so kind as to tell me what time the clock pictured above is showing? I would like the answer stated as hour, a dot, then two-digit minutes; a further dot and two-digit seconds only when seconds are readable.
10.50
